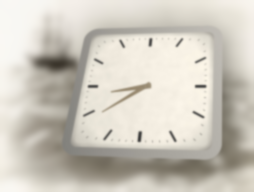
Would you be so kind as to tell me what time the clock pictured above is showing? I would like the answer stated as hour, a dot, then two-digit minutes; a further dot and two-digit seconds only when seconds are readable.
8.39
